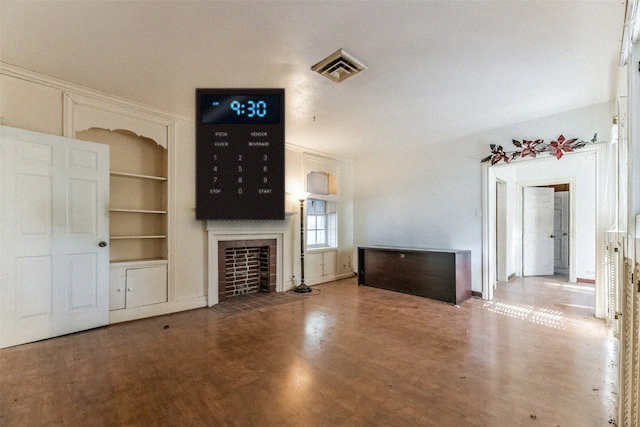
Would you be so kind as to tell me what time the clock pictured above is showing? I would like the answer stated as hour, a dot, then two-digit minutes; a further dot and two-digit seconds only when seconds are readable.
9.30
